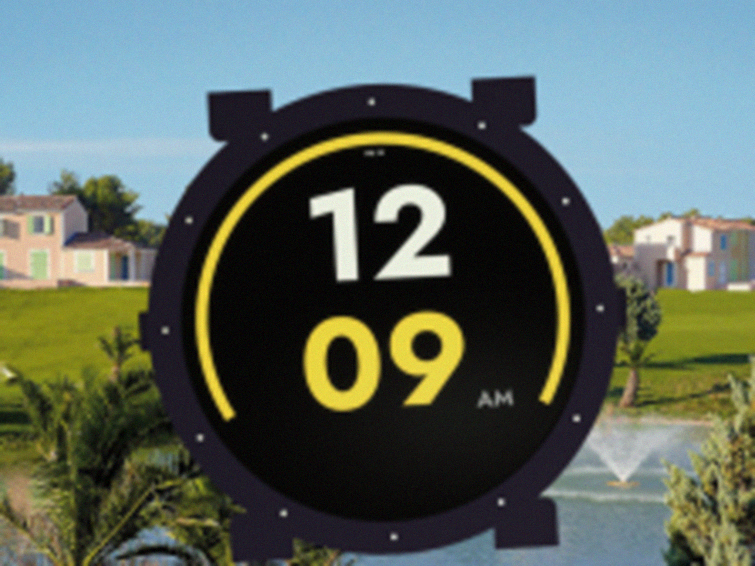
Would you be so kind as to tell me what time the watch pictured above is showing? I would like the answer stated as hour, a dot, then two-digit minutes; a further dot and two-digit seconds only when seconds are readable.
12.09
